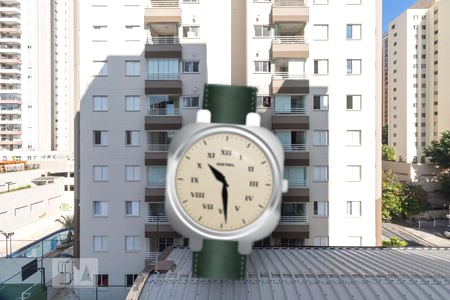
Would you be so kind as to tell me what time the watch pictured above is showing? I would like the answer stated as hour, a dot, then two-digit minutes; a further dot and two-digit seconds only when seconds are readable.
10.29
